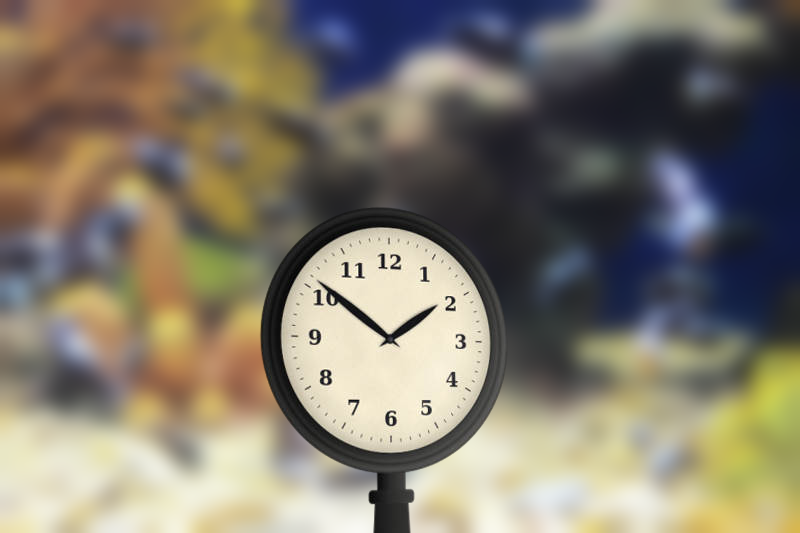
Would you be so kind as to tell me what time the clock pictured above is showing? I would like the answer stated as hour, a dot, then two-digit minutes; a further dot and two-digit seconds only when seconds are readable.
1.51
